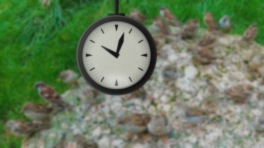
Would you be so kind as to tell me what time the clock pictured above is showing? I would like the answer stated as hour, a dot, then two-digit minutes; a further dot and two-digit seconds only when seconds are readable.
10.03
